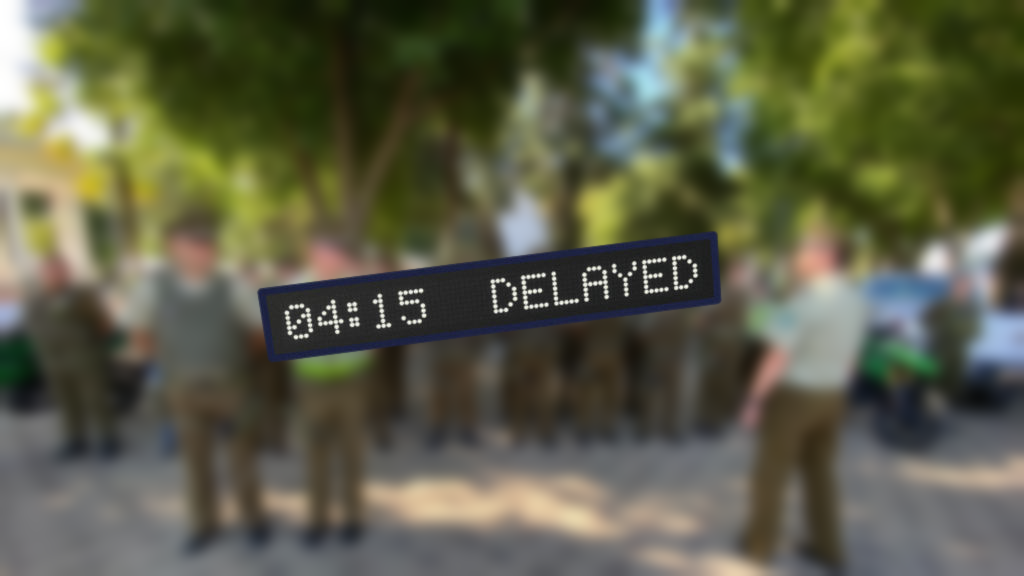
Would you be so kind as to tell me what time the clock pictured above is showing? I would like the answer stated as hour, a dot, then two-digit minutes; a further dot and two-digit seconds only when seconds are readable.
4.15
